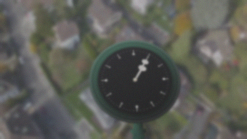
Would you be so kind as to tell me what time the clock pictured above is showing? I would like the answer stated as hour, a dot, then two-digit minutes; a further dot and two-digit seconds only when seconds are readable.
1.05
